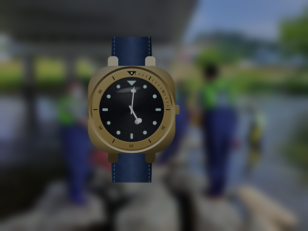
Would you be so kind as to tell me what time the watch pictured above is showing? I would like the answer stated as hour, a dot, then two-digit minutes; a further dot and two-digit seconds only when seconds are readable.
5.01
